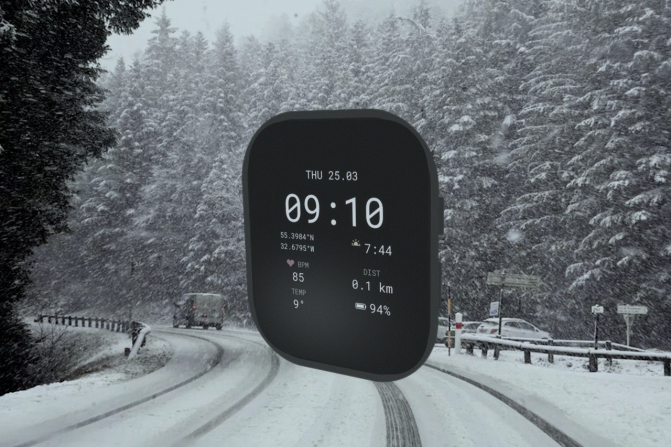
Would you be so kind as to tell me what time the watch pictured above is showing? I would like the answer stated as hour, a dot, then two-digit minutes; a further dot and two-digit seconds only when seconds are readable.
9.10
